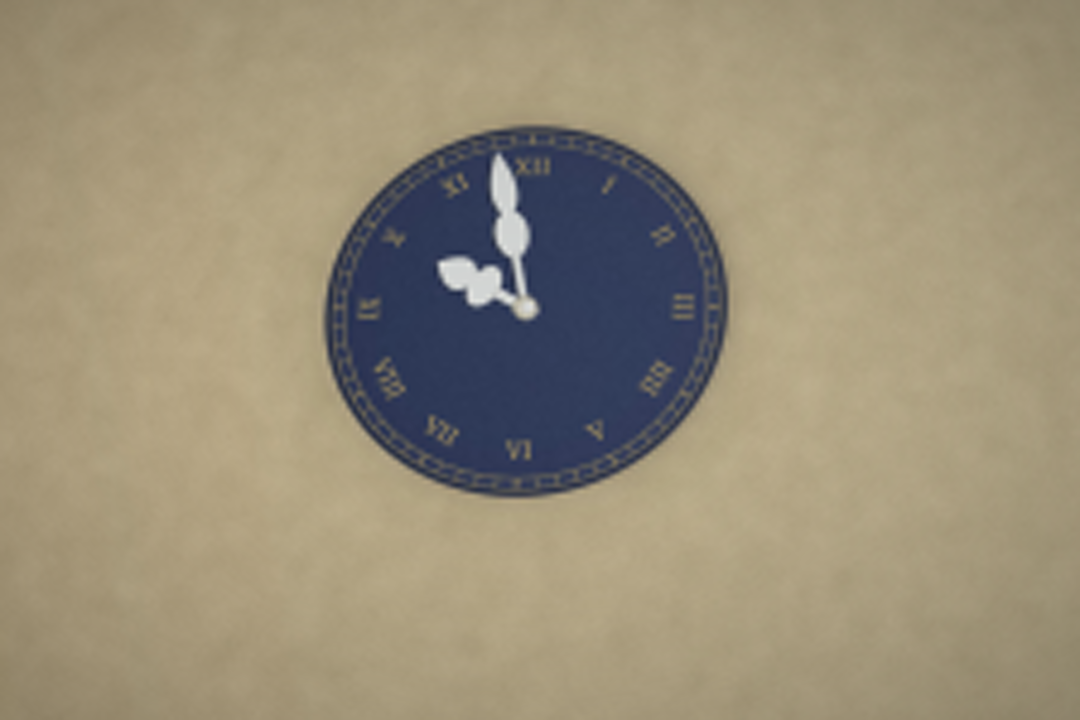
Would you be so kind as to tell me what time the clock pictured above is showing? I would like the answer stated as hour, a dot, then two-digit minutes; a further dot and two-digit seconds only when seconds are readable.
9.58
